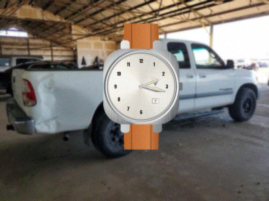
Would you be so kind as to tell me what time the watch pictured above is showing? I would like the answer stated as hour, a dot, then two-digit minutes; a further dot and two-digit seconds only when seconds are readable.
2.17
